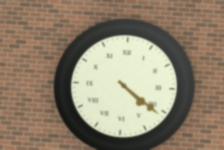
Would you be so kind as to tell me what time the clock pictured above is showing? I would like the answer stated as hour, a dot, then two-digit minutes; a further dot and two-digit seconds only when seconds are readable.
4.21
